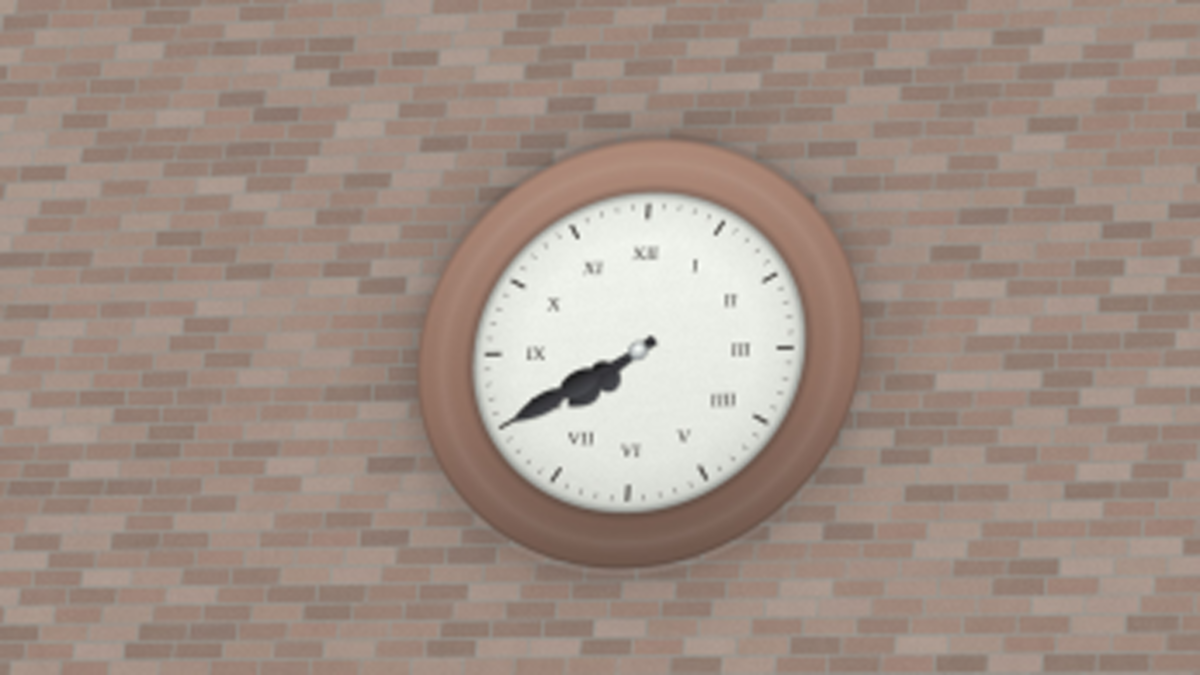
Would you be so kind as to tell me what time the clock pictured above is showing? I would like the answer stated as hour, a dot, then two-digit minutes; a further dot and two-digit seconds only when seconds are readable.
7.40
